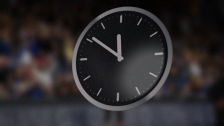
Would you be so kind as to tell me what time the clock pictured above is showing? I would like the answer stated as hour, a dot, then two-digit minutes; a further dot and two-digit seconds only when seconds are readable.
11.51
